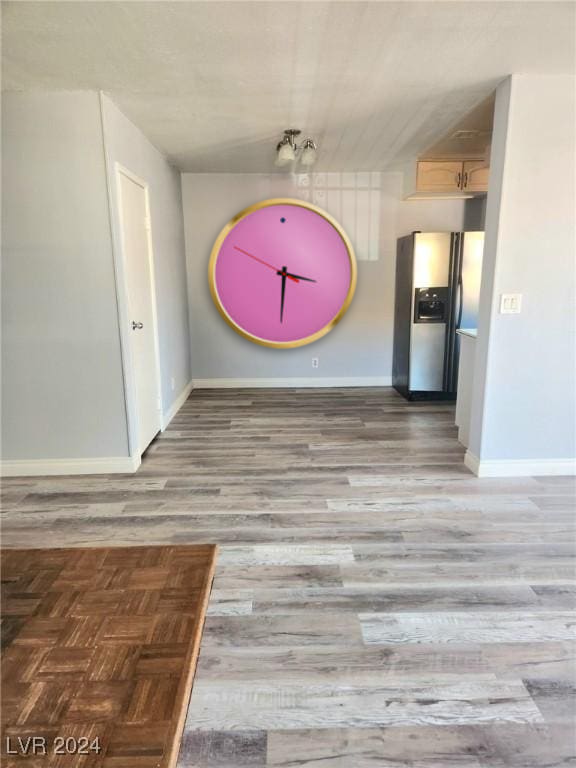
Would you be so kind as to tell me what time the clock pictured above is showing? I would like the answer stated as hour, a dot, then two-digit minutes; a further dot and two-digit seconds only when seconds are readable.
3.30.50
